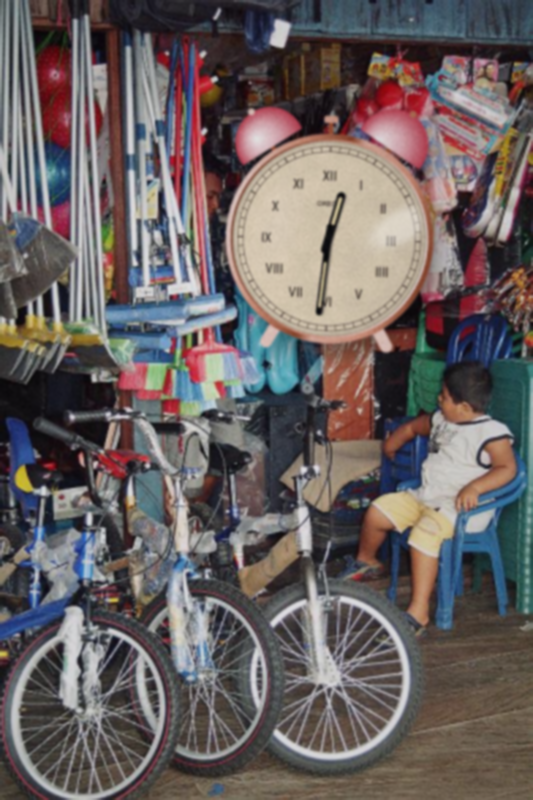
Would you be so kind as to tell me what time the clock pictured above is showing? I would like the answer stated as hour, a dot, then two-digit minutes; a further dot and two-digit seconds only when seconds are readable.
12.31
